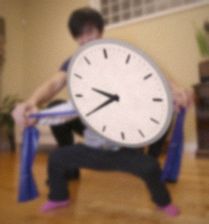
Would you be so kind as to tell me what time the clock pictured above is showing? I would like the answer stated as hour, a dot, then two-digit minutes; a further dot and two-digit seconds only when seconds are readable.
9.40
